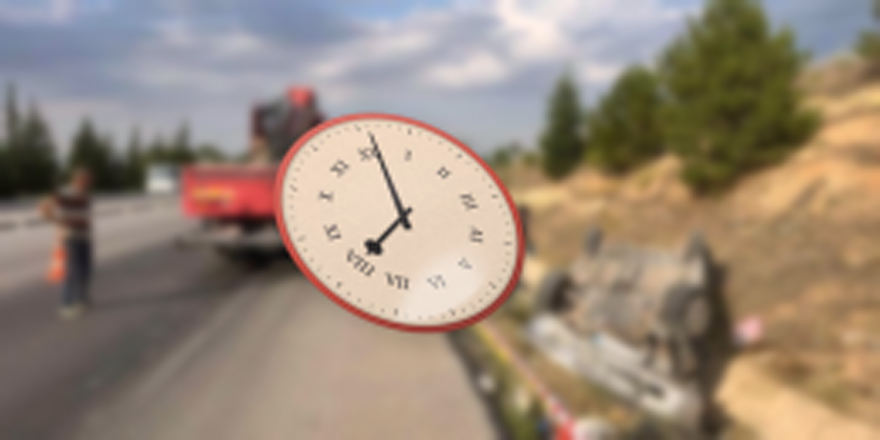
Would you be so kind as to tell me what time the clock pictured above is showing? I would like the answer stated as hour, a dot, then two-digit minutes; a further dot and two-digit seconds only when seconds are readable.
8.01
